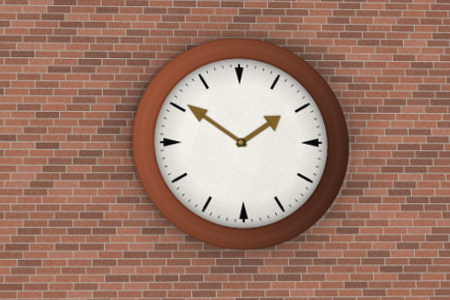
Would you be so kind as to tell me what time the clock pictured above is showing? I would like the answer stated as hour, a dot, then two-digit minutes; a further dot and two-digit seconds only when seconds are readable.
1.51
